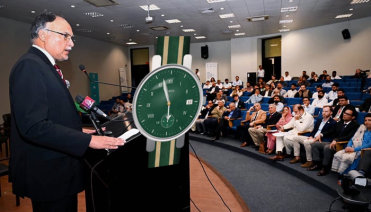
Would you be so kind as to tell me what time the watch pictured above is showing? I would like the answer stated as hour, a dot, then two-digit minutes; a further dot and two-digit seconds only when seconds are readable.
5.57
